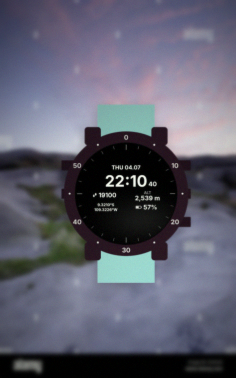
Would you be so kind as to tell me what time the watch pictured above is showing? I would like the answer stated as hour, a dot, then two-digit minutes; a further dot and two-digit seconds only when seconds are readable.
22.10
